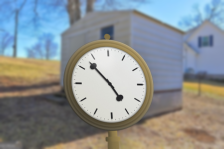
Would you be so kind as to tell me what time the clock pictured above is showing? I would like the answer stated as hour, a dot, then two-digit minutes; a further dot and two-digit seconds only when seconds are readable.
4.53
